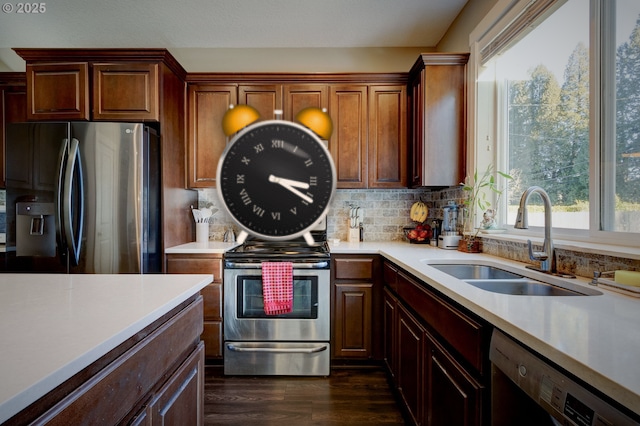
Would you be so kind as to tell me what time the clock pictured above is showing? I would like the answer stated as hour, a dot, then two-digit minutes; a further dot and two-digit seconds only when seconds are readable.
3.20
